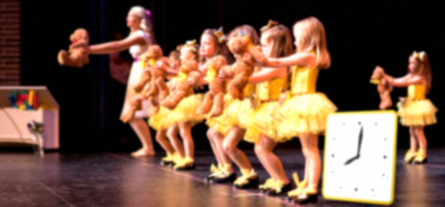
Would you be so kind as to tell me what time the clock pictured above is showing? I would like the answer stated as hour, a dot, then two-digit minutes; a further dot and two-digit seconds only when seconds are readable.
8.01
